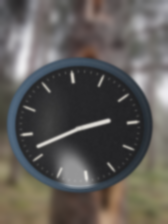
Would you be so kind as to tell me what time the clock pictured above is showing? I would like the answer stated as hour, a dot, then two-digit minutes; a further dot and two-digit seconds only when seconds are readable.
2.42
